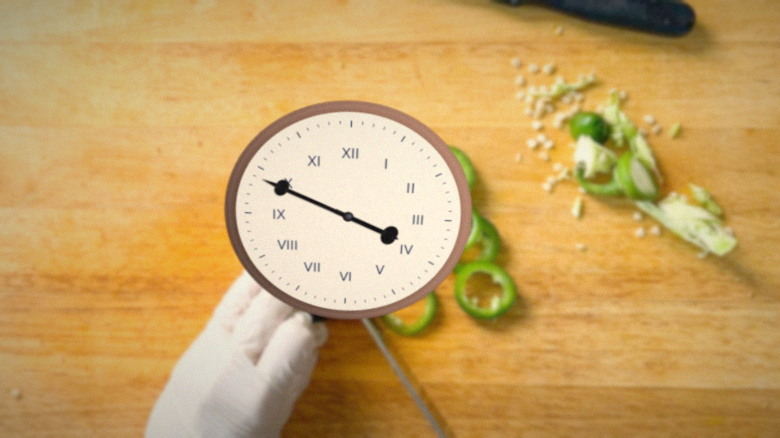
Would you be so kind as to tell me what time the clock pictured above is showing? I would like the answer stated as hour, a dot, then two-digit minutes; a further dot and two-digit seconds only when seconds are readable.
3.49
